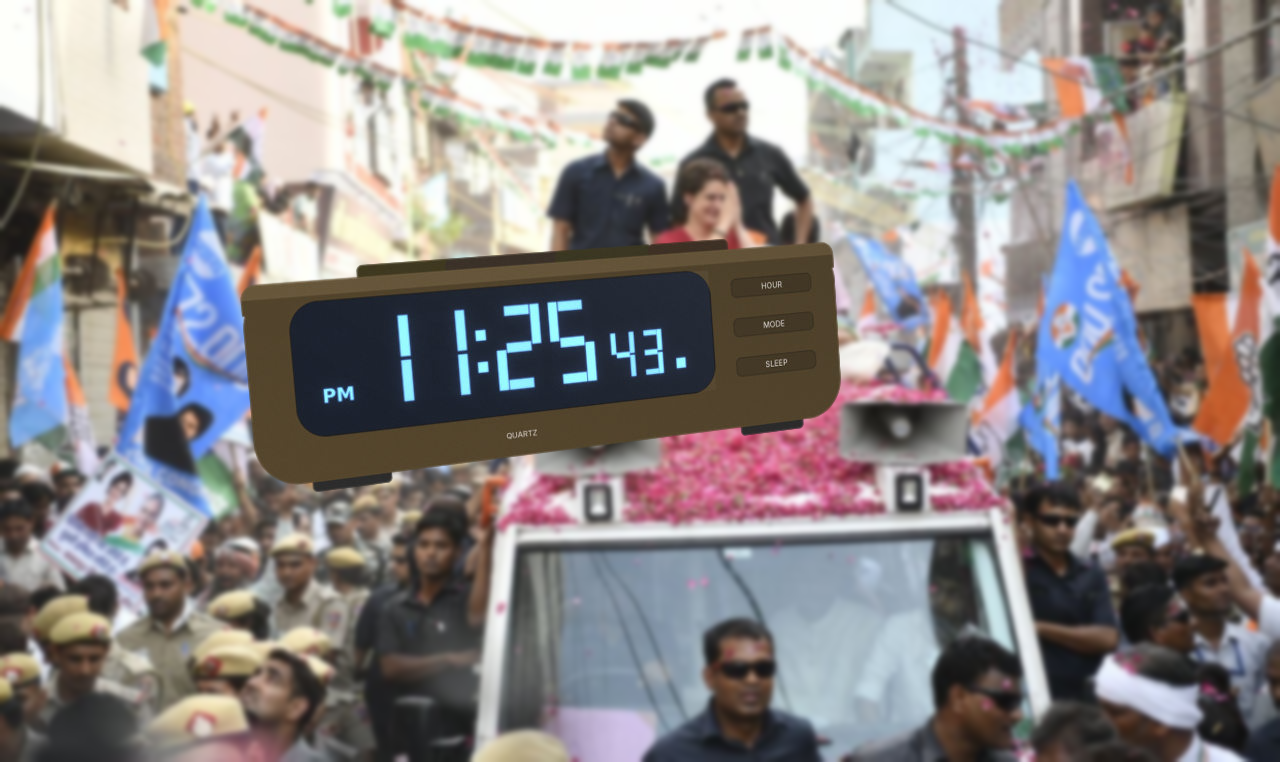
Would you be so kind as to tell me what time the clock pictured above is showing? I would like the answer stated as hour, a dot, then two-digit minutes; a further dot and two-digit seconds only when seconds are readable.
11.25.43
